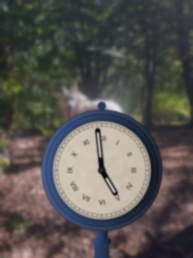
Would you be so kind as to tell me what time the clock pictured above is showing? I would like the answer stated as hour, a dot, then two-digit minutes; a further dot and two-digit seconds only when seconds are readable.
4.59
